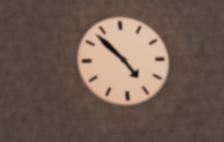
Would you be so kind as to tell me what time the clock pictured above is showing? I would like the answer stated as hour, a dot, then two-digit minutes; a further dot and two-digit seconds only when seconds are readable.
4.53
